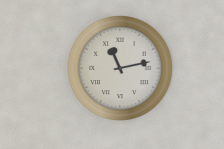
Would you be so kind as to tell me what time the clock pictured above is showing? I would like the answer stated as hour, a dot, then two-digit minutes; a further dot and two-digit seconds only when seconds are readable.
11.13
